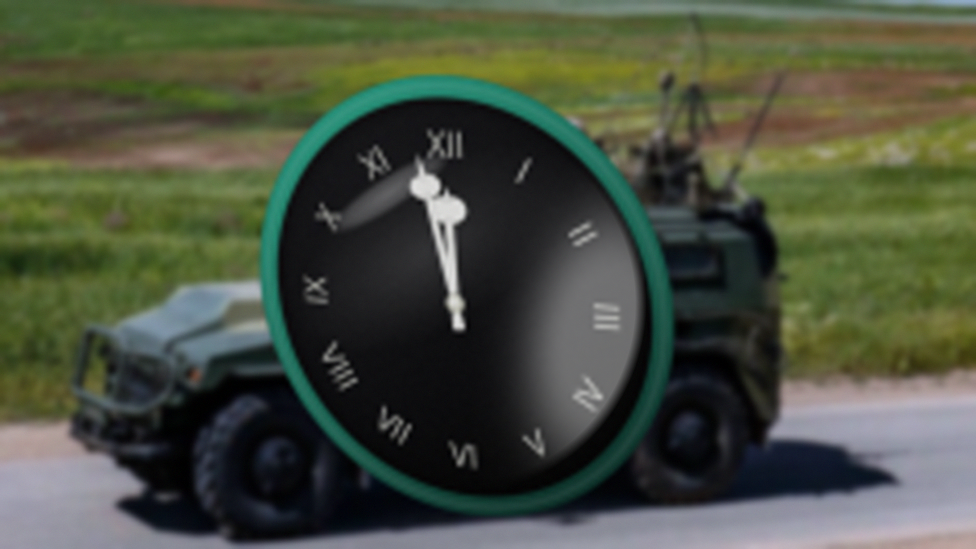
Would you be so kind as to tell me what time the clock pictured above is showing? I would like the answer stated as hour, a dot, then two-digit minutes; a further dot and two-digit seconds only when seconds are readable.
11.58
